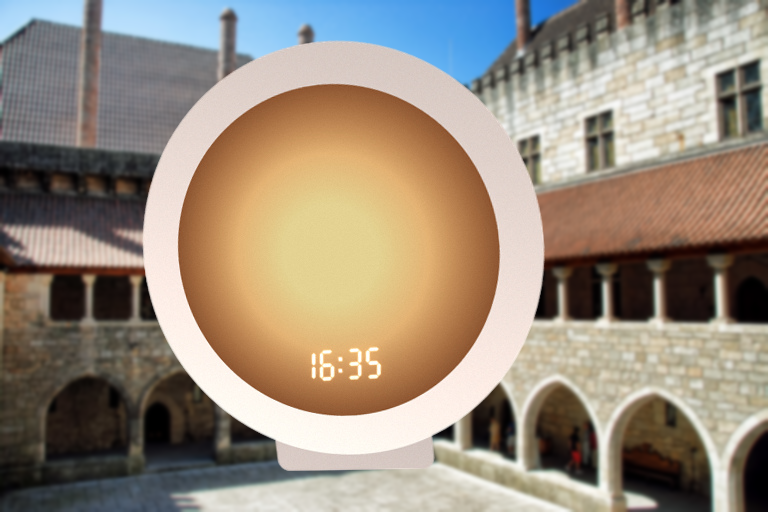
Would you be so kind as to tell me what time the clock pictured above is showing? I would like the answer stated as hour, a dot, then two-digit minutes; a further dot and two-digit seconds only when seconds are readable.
16.35
